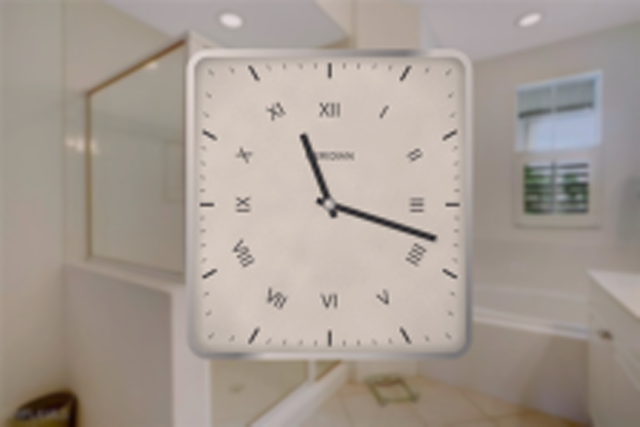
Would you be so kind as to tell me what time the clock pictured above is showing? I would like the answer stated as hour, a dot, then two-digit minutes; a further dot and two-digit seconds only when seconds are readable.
11.18
